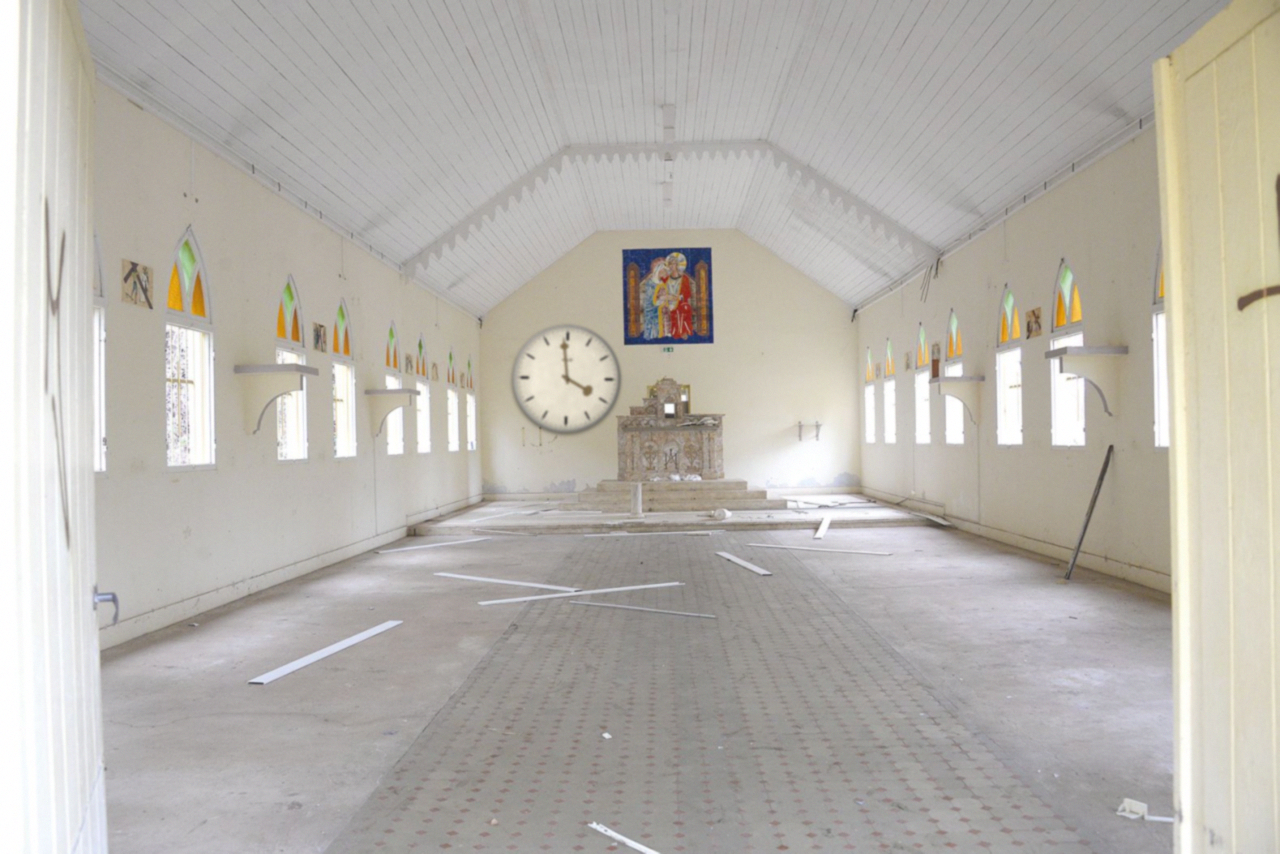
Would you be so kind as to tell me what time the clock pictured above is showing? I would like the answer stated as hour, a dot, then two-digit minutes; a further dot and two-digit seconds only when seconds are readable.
3.59
